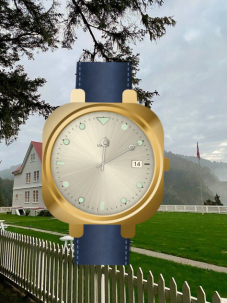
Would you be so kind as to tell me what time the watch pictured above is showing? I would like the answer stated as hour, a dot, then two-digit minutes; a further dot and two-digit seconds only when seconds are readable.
12.10
